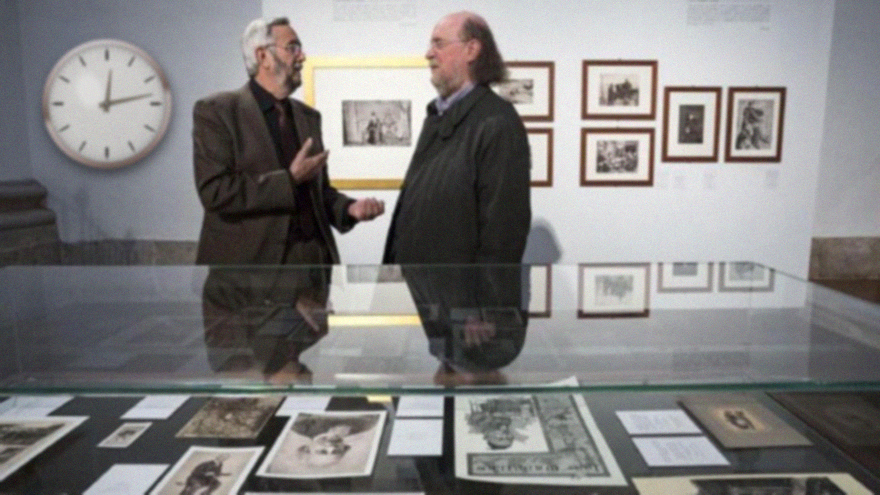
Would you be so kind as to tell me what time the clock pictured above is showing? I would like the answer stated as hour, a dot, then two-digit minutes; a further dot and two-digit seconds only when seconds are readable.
12.13
